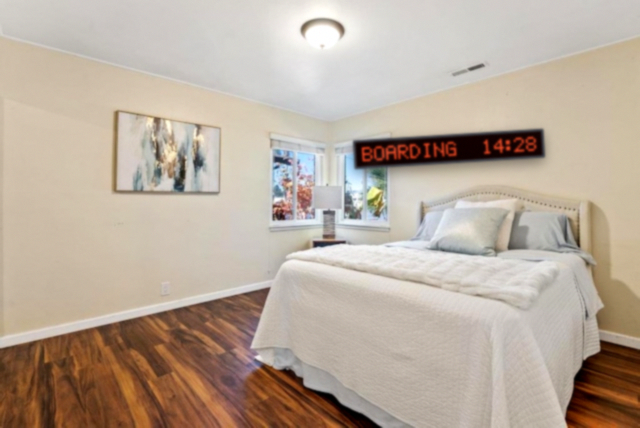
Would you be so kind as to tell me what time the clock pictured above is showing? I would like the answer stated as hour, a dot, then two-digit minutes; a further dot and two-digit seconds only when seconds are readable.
14.28
